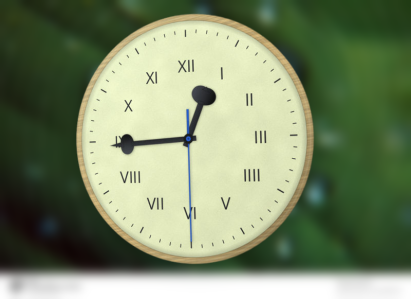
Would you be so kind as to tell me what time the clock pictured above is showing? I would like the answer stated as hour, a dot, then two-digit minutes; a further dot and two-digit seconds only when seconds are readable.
12.44.30
